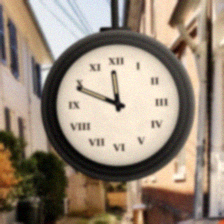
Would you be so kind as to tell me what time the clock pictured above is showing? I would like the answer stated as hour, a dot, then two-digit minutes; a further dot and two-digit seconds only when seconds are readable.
11.49
